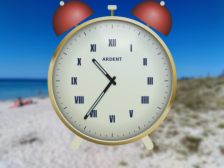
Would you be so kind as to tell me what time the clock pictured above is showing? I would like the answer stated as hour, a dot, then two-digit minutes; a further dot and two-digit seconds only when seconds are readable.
10.36
